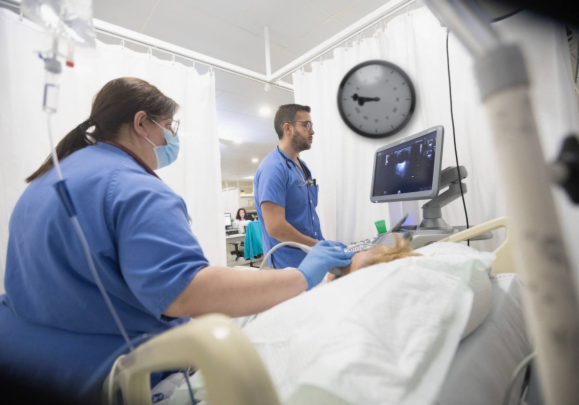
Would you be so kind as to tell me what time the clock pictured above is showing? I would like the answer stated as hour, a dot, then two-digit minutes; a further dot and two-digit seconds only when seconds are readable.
8.46
